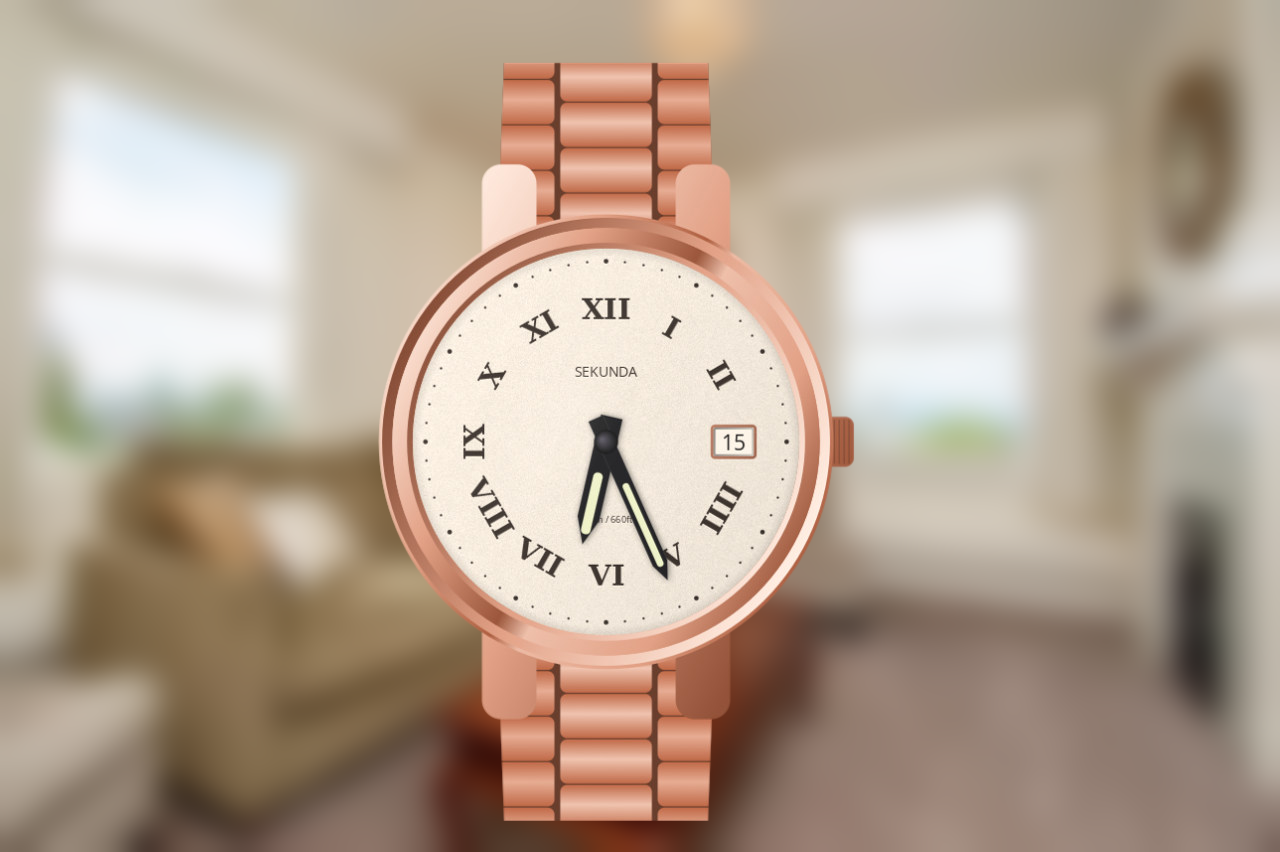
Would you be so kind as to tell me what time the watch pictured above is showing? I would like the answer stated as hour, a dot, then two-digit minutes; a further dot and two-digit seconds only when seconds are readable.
6.26
